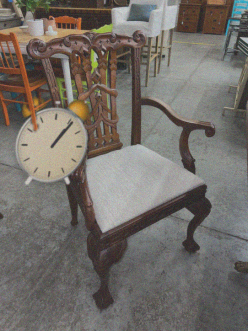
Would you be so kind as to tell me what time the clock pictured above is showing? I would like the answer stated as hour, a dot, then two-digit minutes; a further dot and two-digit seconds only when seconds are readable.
1.06
